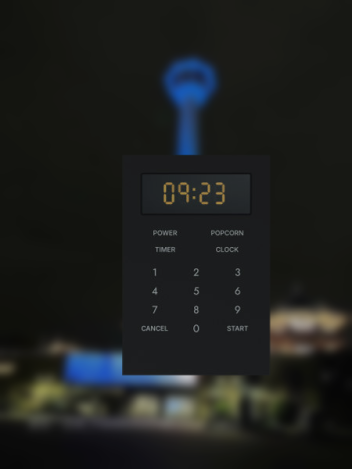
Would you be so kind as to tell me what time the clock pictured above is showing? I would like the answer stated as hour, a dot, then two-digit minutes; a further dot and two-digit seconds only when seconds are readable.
9.23
